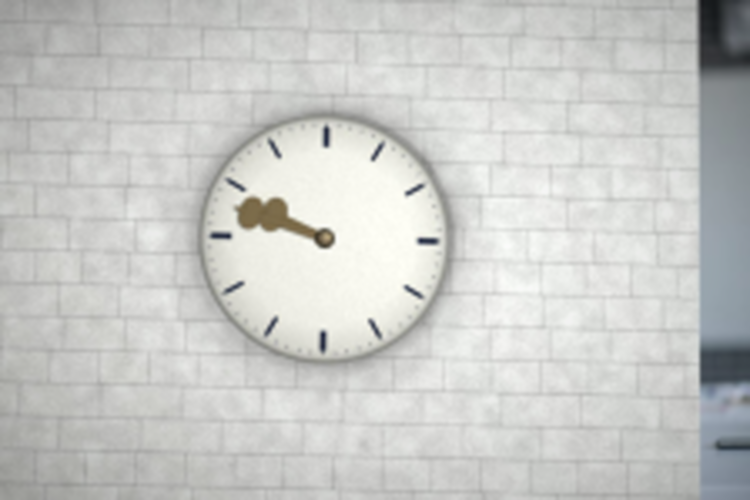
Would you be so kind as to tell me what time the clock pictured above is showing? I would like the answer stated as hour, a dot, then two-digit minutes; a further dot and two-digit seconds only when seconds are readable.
9.48
